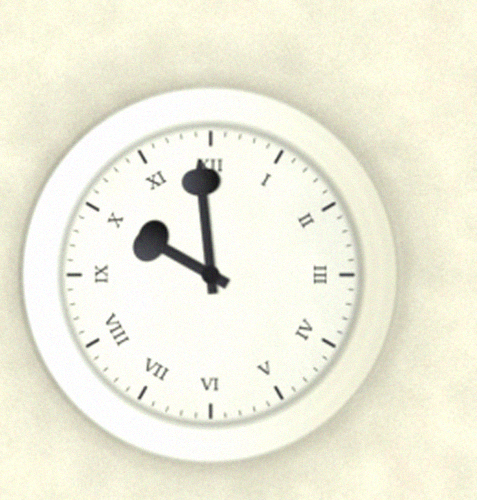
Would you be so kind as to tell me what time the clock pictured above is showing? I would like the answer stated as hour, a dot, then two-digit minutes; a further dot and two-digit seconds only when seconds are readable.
9.59
